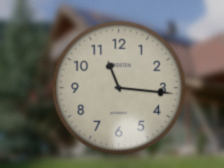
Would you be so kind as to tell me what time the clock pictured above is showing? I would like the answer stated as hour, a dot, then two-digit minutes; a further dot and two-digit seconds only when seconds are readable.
11.16
